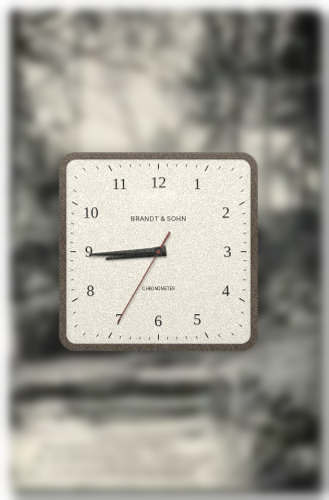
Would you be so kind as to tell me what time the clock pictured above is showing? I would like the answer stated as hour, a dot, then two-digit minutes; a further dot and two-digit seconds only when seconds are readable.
8.44.35
